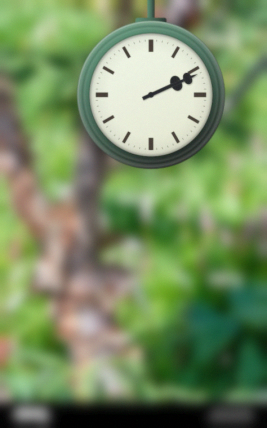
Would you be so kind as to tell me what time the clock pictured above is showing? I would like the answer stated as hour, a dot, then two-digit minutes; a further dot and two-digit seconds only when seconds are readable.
2.11
